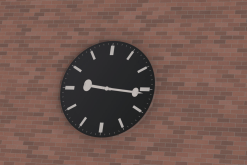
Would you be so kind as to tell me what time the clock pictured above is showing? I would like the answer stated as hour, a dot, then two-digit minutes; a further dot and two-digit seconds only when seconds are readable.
9.16
